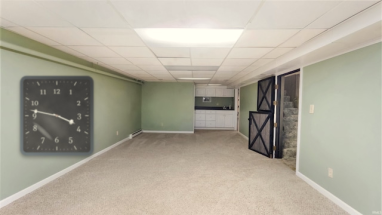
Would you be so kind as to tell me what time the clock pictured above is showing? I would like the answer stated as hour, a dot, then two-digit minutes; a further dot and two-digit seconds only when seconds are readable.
3.47
